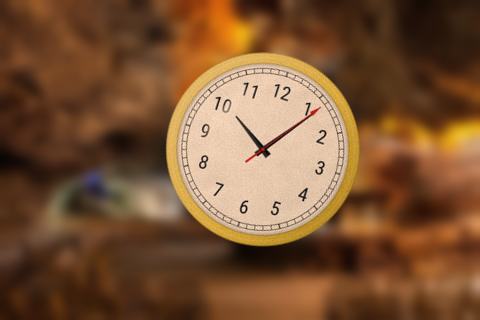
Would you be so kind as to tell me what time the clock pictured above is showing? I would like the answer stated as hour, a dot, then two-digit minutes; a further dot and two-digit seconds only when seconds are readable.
10.06.06
